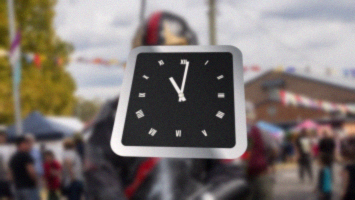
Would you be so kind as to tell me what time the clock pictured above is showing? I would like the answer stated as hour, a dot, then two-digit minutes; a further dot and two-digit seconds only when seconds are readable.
11.01
